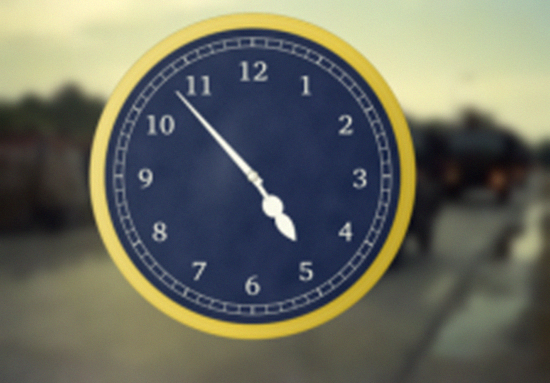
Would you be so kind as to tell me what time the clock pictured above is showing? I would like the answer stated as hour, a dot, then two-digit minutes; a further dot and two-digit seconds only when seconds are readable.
4.53
